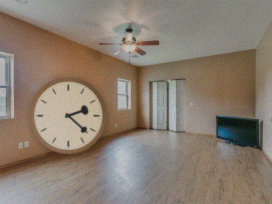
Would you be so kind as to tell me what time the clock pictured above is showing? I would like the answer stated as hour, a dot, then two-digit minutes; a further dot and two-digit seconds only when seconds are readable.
2.22
